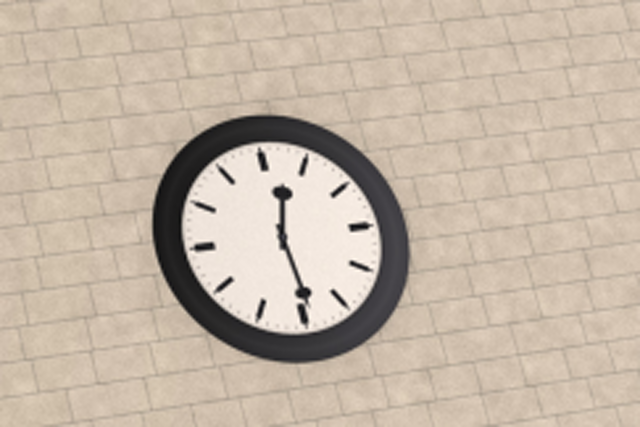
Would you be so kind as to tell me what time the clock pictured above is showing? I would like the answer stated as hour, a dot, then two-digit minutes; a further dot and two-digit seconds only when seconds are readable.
12.29
